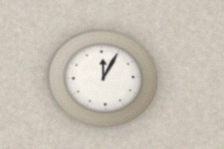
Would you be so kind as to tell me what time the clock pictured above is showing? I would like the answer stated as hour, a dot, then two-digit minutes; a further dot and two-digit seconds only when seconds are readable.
12.05
